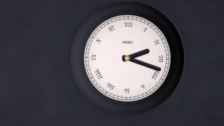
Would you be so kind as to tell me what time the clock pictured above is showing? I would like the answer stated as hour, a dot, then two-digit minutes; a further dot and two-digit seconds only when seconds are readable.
2.18
